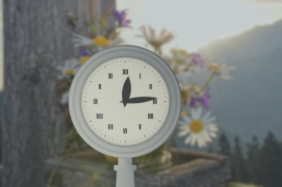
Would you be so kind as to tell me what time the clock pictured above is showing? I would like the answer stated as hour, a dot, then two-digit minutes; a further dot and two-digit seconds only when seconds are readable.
12.14
